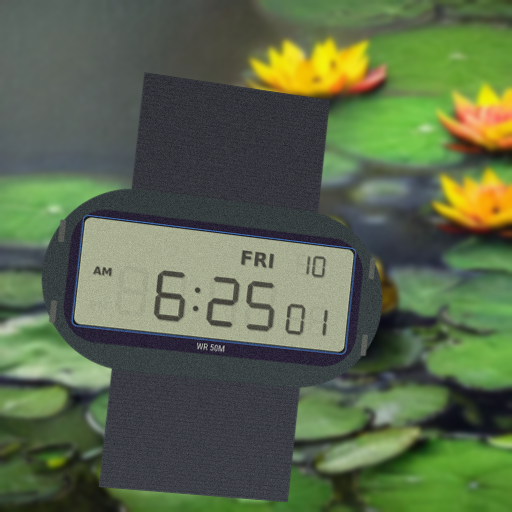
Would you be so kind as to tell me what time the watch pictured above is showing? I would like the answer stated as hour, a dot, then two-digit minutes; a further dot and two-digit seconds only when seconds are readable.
6.25.01
